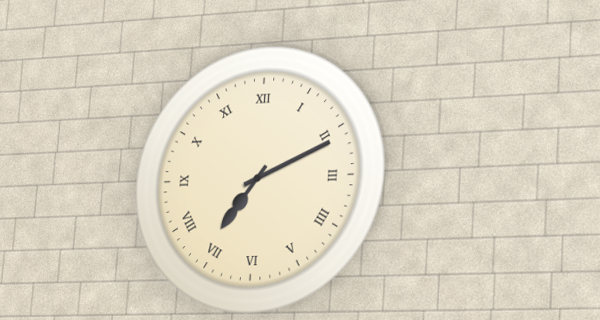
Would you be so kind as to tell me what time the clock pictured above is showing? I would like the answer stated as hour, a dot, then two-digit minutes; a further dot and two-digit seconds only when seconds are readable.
7.11
